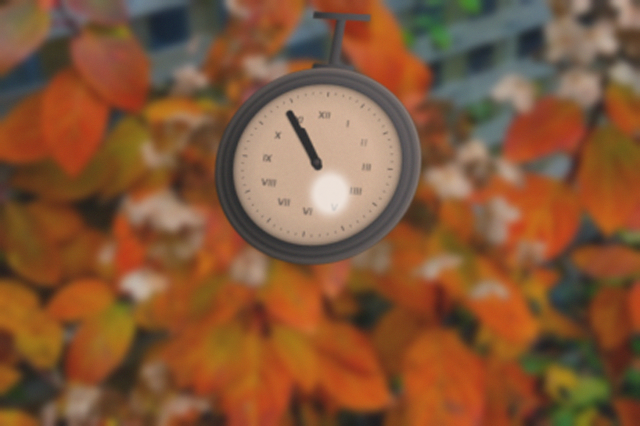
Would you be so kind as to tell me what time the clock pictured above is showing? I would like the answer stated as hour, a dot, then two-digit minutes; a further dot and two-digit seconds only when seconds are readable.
10.54
